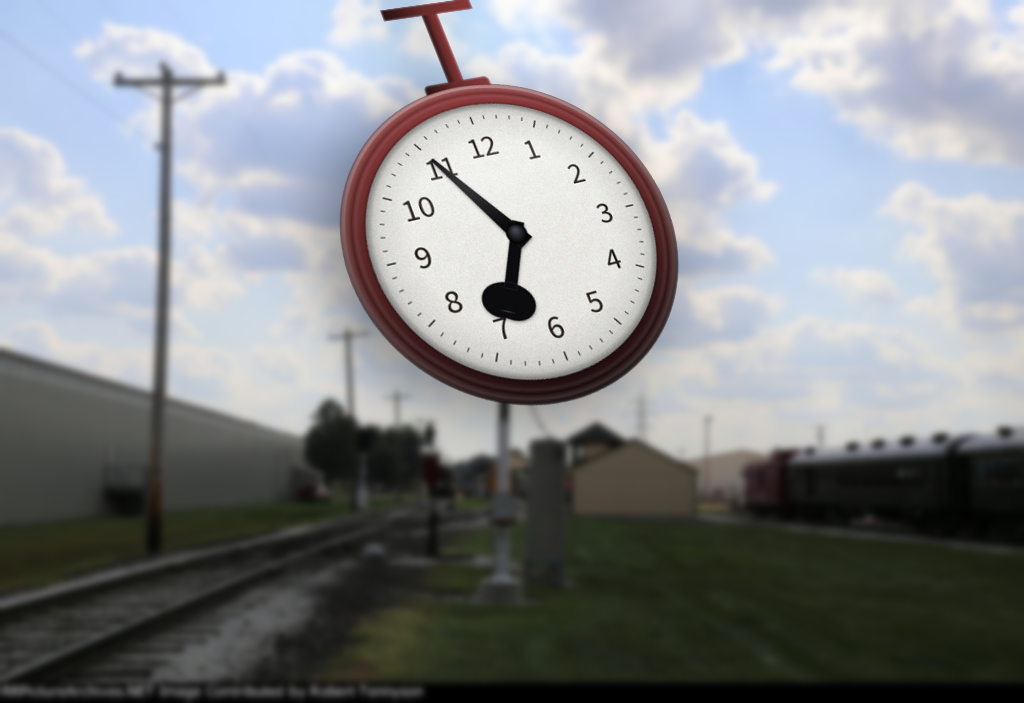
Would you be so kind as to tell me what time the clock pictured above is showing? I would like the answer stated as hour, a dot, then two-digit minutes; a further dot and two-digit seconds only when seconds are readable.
6.55
